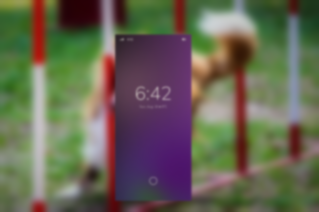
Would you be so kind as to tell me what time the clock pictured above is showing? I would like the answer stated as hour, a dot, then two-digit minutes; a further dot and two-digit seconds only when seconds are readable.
6.42
